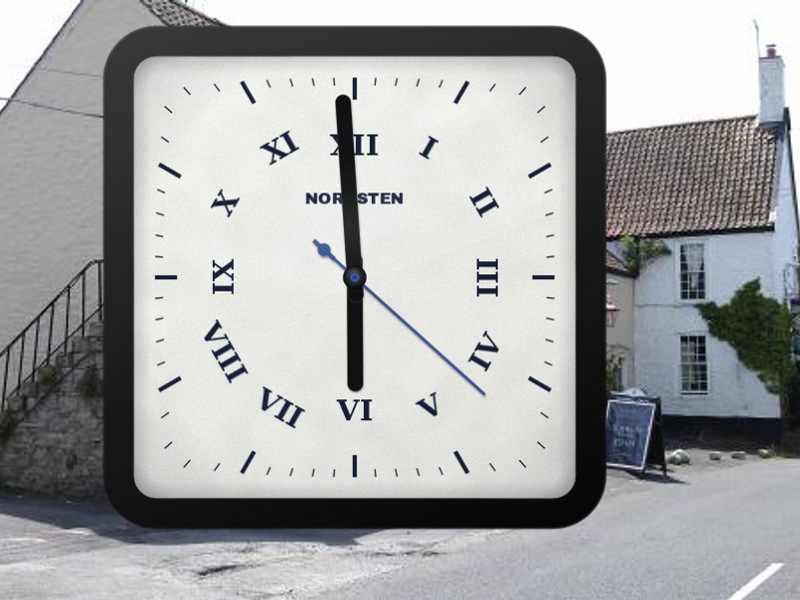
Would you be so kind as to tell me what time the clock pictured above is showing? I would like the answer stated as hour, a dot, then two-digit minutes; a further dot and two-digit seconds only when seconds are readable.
5.59.22
